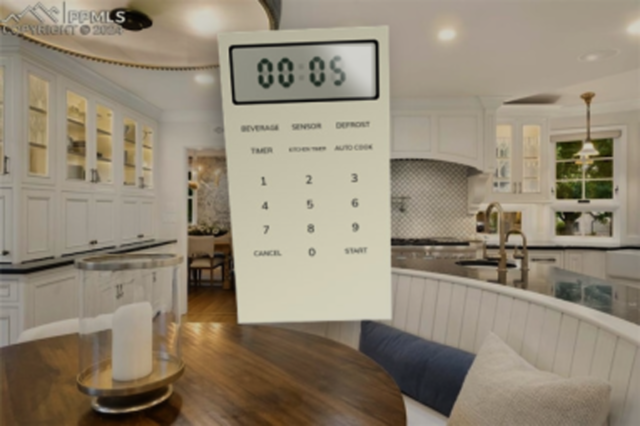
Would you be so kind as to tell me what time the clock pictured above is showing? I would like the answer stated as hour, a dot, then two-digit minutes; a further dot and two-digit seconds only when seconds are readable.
0.05
